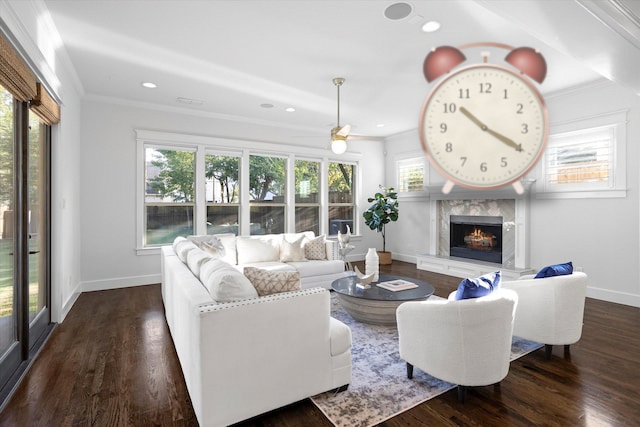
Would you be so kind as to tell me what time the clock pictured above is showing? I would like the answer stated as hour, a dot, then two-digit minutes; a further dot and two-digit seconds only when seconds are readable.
10.20
